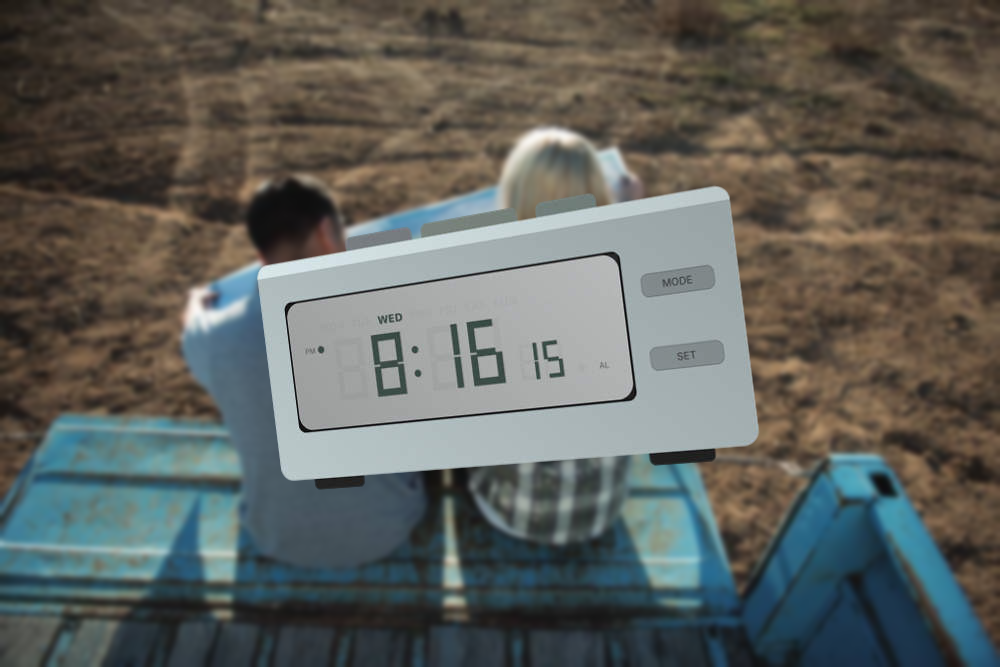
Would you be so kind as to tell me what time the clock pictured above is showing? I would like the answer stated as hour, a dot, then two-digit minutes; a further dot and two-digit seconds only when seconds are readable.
8.16.15
